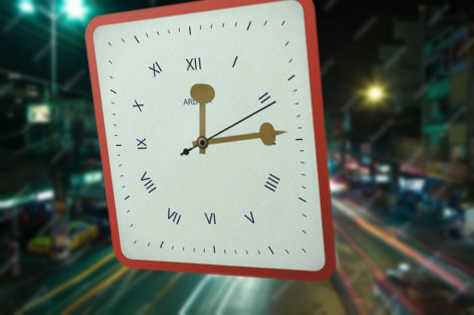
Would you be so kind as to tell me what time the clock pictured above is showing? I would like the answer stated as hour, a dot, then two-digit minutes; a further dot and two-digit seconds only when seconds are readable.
12.14.11
